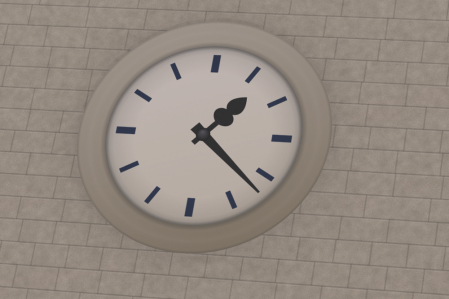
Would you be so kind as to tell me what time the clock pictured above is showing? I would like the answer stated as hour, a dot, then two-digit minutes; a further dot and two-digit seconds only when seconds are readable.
1.22
